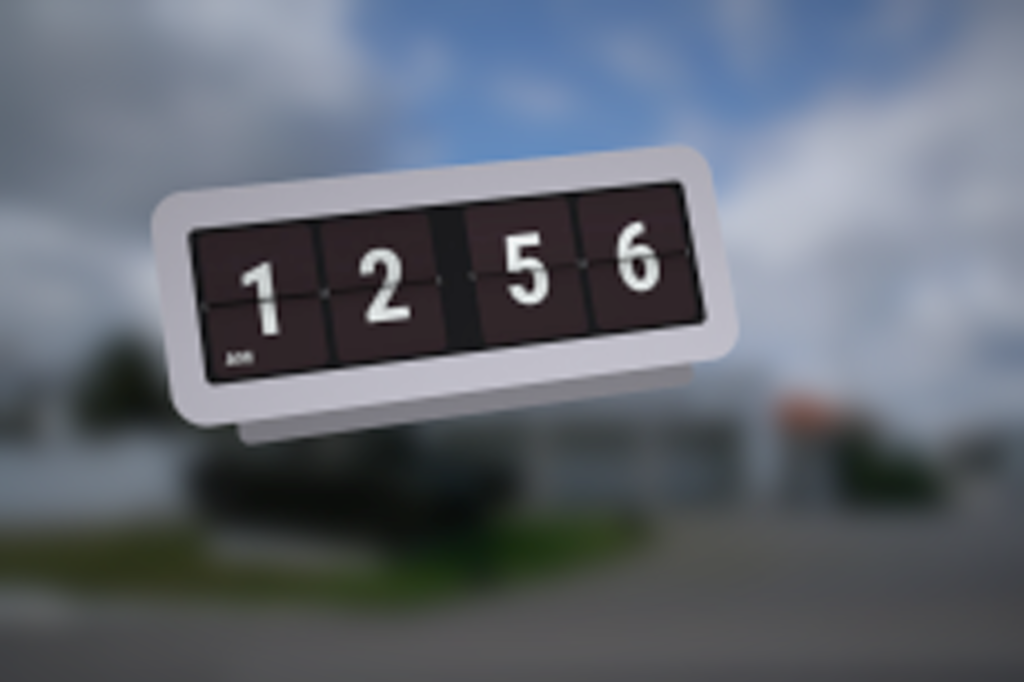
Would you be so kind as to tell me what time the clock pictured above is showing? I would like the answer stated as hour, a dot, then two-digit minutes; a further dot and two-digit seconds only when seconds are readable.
12.56
